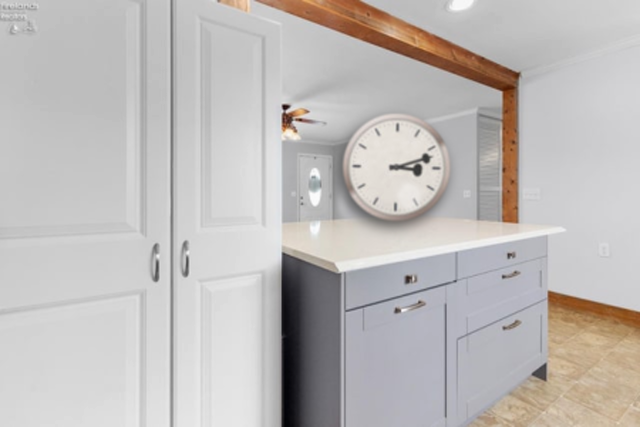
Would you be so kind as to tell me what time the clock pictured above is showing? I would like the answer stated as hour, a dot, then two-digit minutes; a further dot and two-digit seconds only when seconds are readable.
3.12
